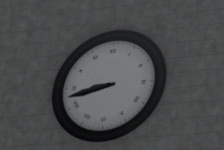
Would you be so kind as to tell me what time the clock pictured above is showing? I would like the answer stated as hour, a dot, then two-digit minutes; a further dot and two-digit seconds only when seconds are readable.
8.43
